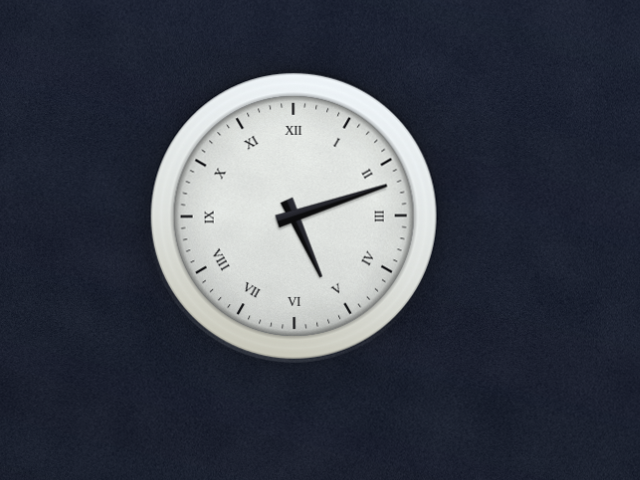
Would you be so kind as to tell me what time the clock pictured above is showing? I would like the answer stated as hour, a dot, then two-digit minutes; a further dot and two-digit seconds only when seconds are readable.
5.12
